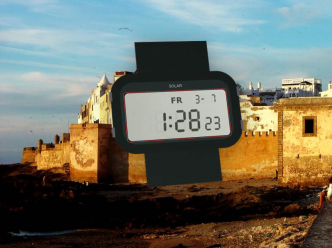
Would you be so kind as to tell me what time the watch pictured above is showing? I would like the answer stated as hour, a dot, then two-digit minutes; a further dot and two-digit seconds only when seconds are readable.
1.28.23
